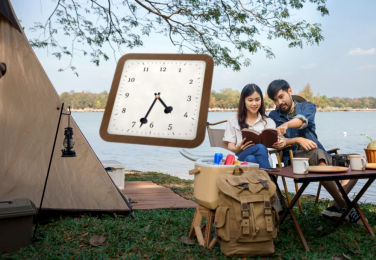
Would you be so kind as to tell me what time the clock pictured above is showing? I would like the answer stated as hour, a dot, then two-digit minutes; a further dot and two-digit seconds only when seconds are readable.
4.33
